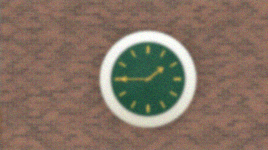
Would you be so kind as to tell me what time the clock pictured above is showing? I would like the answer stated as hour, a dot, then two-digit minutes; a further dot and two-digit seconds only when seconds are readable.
1.45
